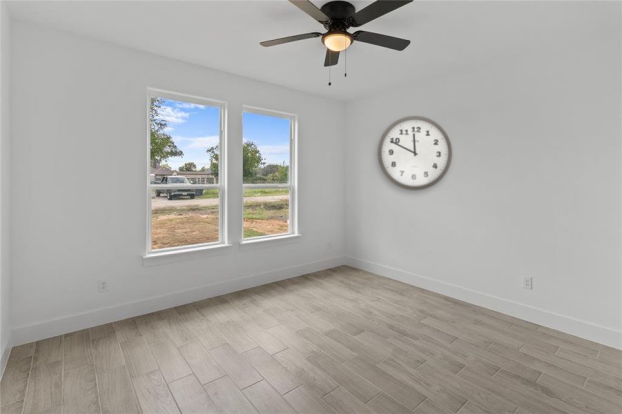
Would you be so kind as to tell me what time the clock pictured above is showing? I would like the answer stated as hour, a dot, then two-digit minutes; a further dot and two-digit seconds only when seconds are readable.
11.49
